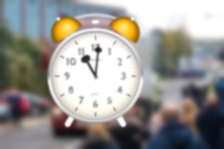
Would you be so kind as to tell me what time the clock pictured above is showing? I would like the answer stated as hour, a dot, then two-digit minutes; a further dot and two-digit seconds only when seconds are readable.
11.01
